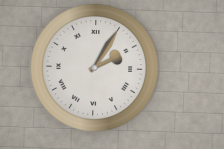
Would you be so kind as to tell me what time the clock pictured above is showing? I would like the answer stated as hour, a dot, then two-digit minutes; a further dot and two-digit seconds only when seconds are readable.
2.05
